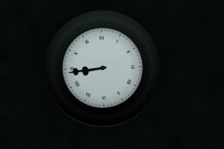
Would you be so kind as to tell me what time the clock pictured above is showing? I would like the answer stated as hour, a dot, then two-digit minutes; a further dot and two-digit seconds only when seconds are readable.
8.44
